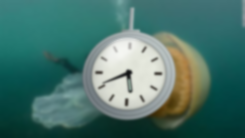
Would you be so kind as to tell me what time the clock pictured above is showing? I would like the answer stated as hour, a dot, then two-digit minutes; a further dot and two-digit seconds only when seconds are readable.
5.41
